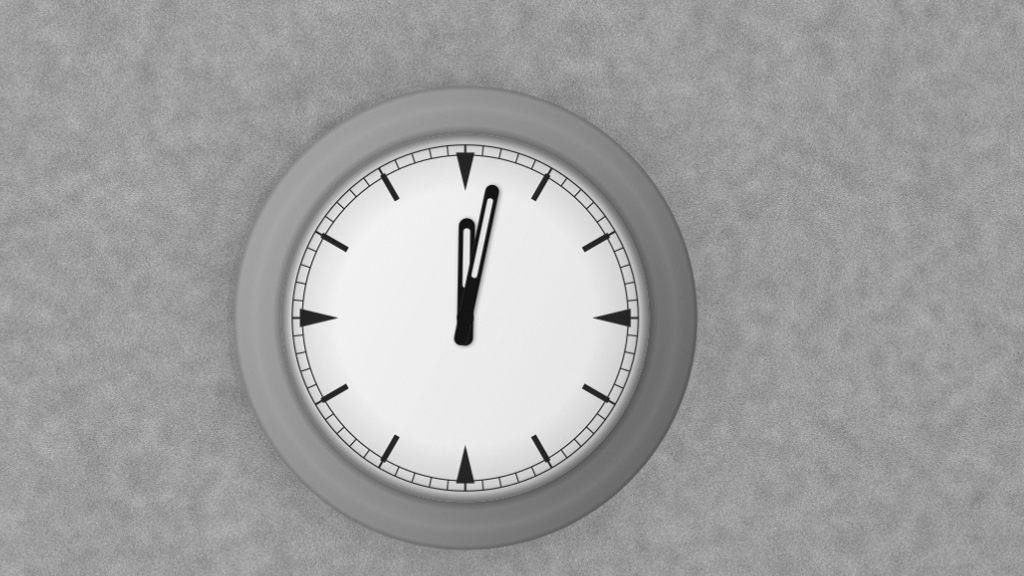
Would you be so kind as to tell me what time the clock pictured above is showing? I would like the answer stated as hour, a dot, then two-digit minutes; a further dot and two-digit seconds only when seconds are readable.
12.02
